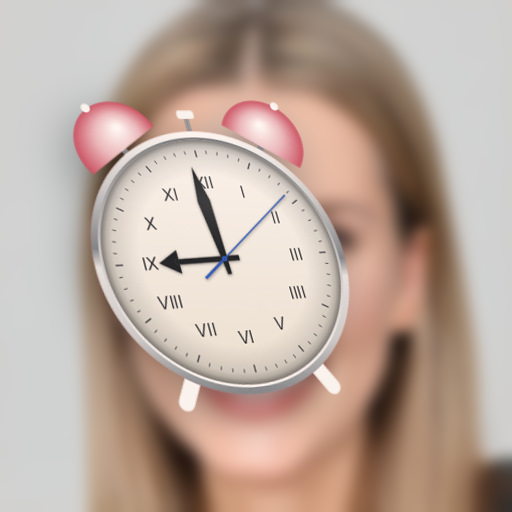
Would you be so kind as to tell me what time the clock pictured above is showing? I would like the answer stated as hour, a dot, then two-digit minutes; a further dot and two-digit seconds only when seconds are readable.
8.59.09
